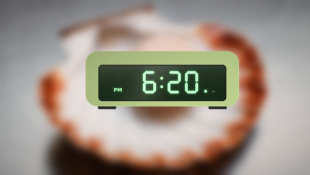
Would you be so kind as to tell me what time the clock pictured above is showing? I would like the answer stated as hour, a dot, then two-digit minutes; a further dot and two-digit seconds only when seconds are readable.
6.20
